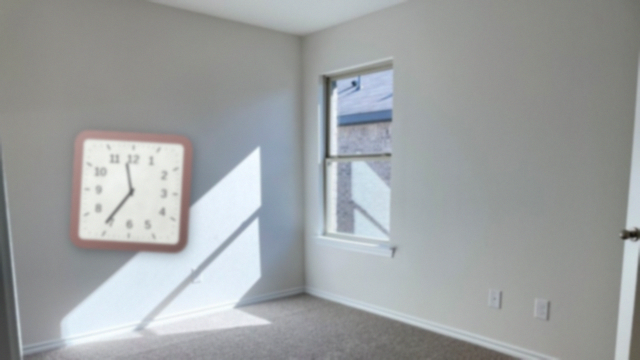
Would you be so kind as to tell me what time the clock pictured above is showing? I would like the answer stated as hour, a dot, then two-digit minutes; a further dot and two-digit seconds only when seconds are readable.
11.36
